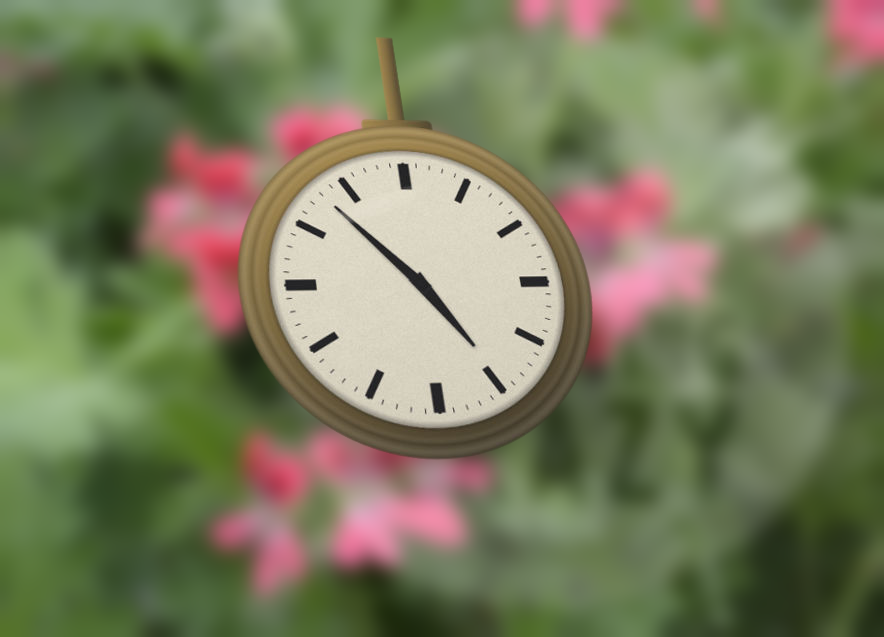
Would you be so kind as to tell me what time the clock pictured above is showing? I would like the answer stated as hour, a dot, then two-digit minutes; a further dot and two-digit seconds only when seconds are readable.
4.53
